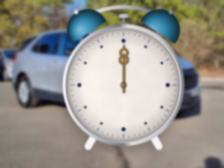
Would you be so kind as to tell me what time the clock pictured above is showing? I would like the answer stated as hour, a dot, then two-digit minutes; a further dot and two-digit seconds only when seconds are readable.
12.00
